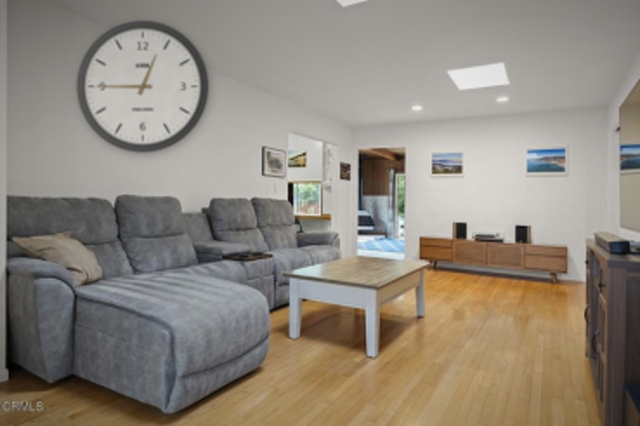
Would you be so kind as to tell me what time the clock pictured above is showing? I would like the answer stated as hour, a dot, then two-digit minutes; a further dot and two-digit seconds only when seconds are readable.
12.45
